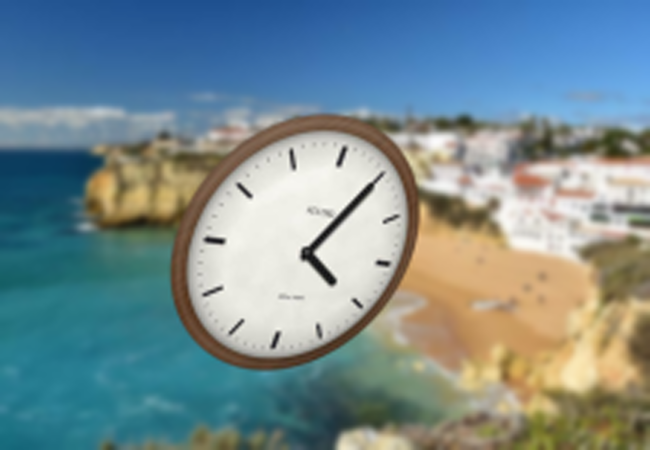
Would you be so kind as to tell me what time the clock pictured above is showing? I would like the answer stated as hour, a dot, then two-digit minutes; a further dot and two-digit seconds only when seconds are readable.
4.05
